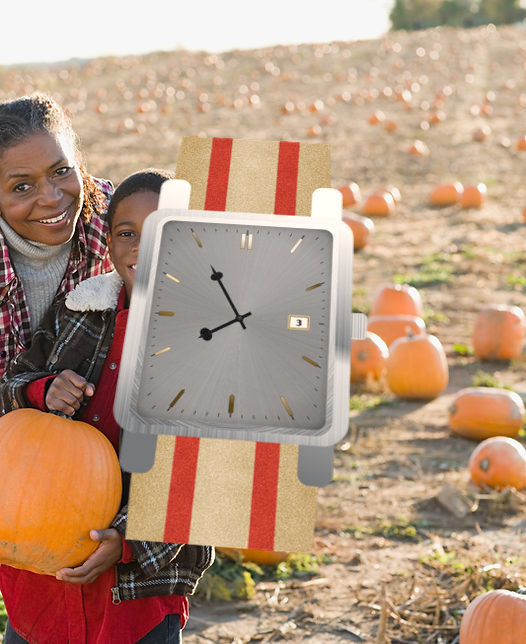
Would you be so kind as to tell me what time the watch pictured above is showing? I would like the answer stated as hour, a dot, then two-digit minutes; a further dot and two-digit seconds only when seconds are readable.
7.55
